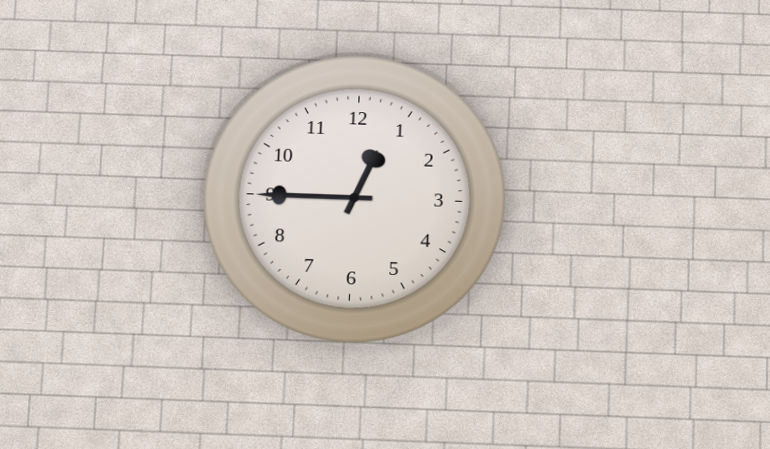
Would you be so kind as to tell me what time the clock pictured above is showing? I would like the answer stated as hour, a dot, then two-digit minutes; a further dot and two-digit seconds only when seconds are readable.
12.45
